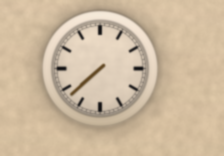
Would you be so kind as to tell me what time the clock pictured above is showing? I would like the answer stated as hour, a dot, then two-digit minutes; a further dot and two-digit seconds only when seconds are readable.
7.38
